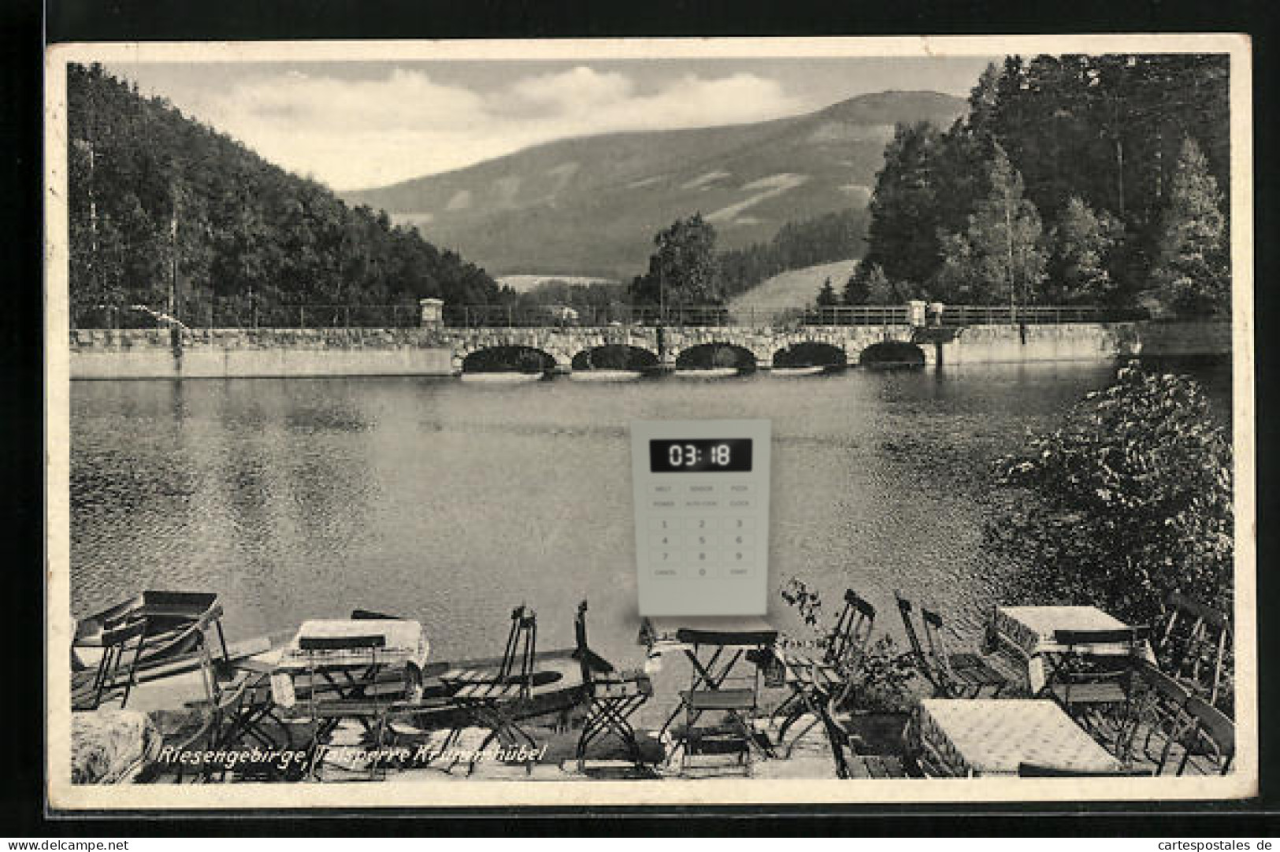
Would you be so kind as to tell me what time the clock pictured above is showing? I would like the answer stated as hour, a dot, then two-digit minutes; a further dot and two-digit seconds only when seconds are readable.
3.18
